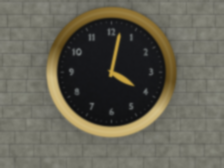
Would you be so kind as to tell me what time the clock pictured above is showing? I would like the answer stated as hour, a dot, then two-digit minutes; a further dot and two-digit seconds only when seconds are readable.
4.02
